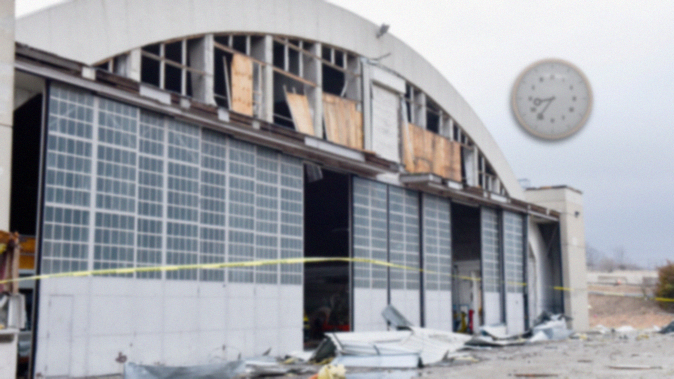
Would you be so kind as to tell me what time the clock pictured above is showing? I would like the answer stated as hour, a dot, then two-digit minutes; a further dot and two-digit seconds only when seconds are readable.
8.36
